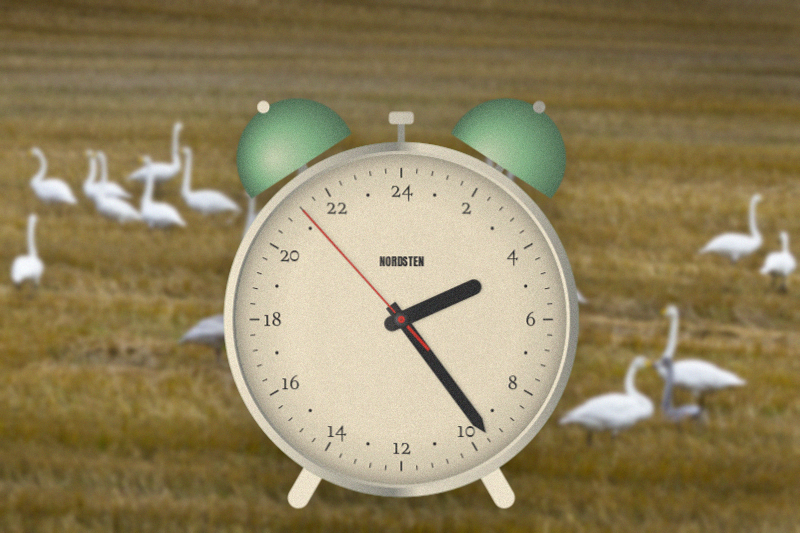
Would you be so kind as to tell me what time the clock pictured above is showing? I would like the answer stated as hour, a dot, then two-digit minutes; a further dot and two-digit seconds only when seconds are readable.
4.23.53
